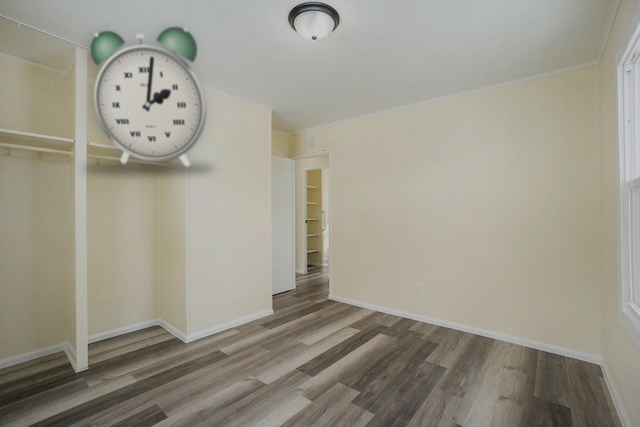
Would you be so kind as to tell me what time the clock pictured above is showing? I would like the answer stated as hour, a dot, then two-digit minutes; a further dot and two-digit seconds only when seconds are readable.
2.02
